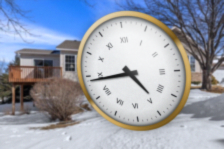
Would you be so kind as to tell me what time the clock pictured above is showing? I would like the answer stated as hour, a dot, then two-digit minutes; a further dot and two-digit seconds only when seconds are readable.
4.44
